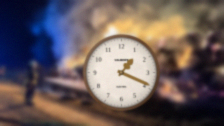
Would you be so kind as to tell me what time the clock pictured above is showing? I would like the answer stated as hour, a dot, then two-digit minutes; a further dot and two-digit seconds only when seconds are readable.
1.19
